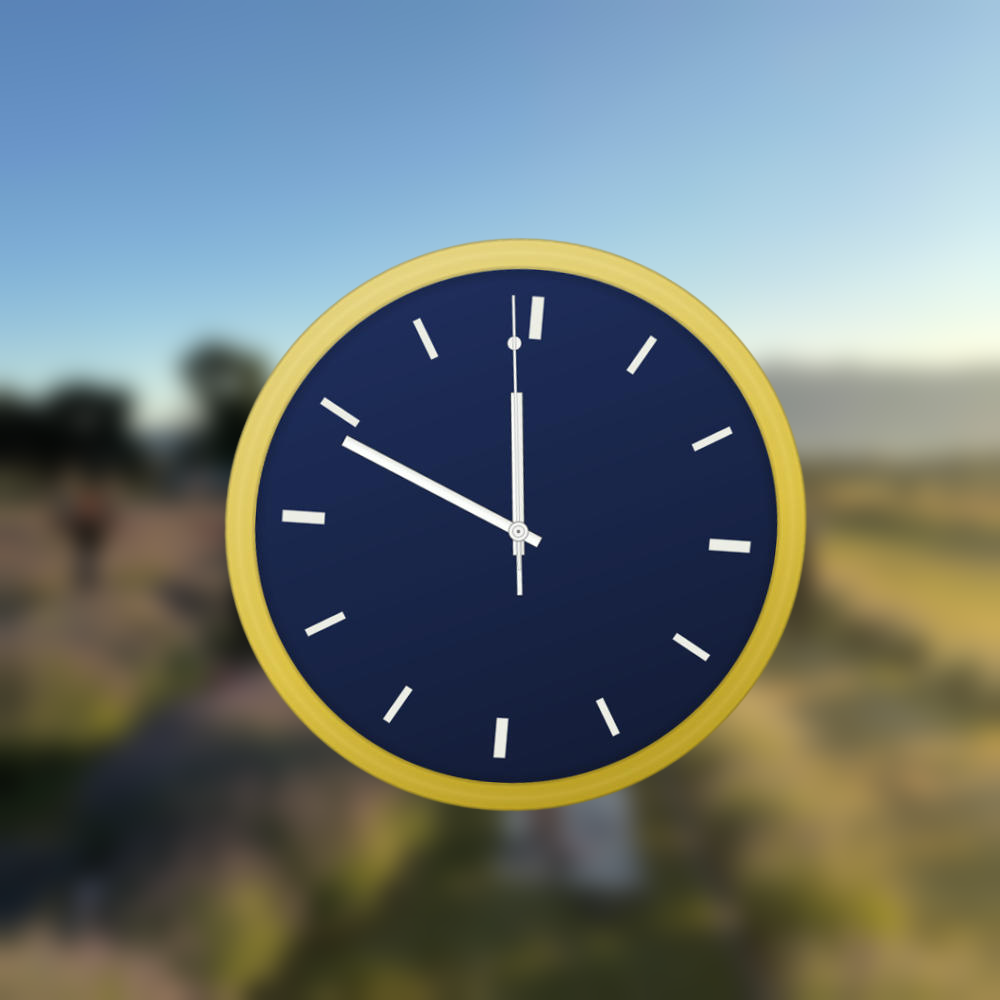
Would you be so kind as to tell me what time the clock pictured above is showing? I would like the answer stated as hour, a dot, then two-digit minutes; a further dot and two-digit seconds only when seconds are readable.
11.48.59
